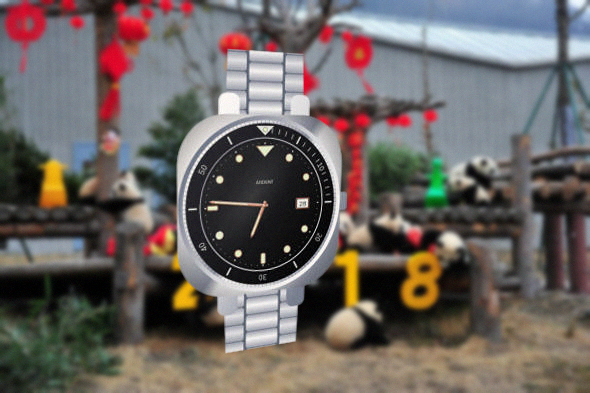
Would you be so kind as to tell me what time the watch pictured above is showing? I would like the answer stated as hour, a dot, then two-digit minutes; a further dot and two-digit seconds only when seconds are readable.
6.46
